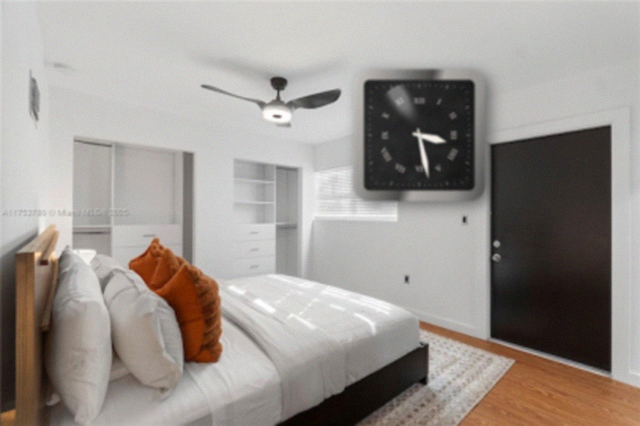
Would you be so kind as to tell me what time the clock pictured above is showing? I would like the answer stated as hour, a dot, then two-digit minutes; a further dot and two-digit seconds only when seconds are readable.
3.28
